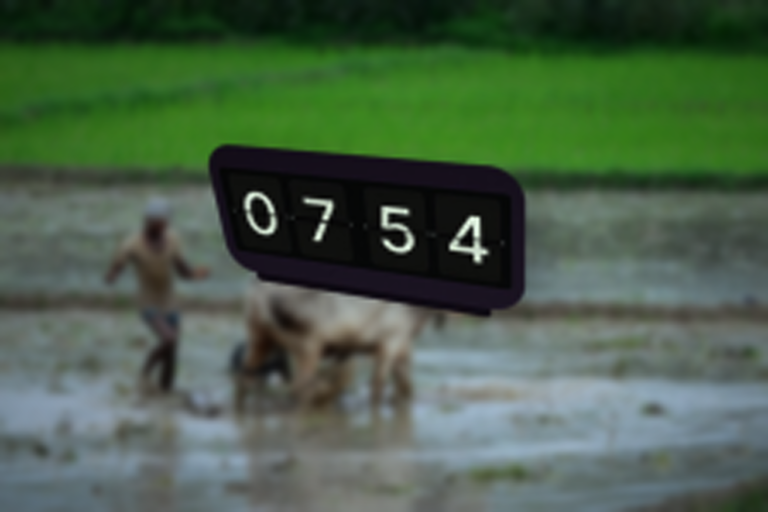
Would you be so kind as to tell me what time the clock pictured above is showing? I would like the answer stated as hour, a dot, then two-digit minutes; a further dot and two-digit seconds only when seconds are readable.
7.54
